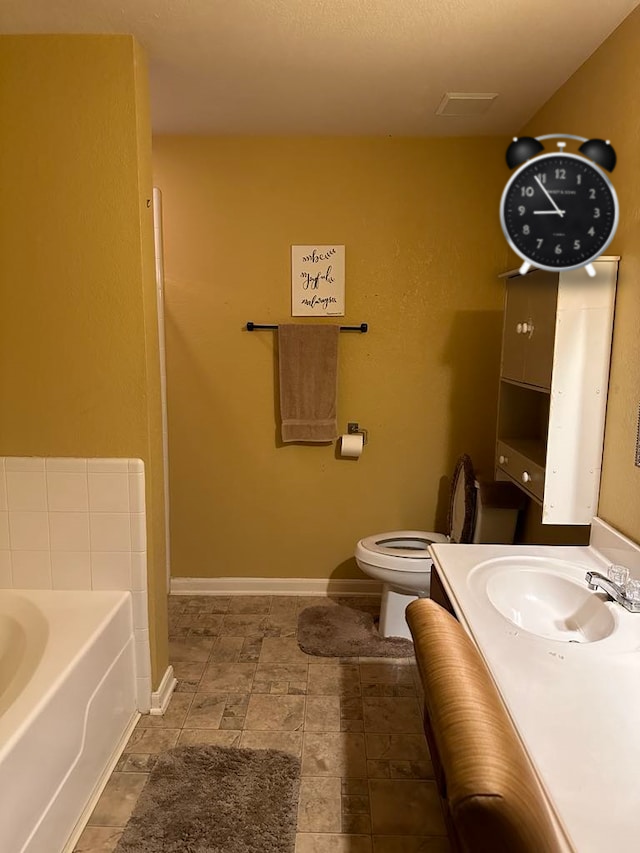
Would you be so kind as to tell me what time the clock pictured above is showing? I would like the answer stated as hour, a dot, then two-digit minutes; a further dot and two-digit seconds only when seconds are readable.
8.54
